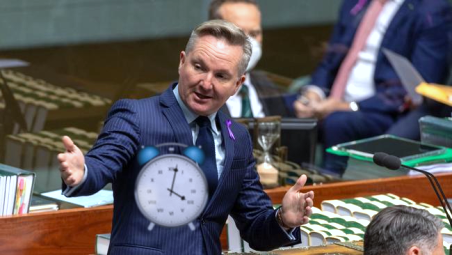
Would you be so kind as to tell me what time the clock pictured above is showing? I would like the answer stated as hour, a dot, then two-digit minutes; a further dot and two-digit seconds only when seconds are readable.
4.02
